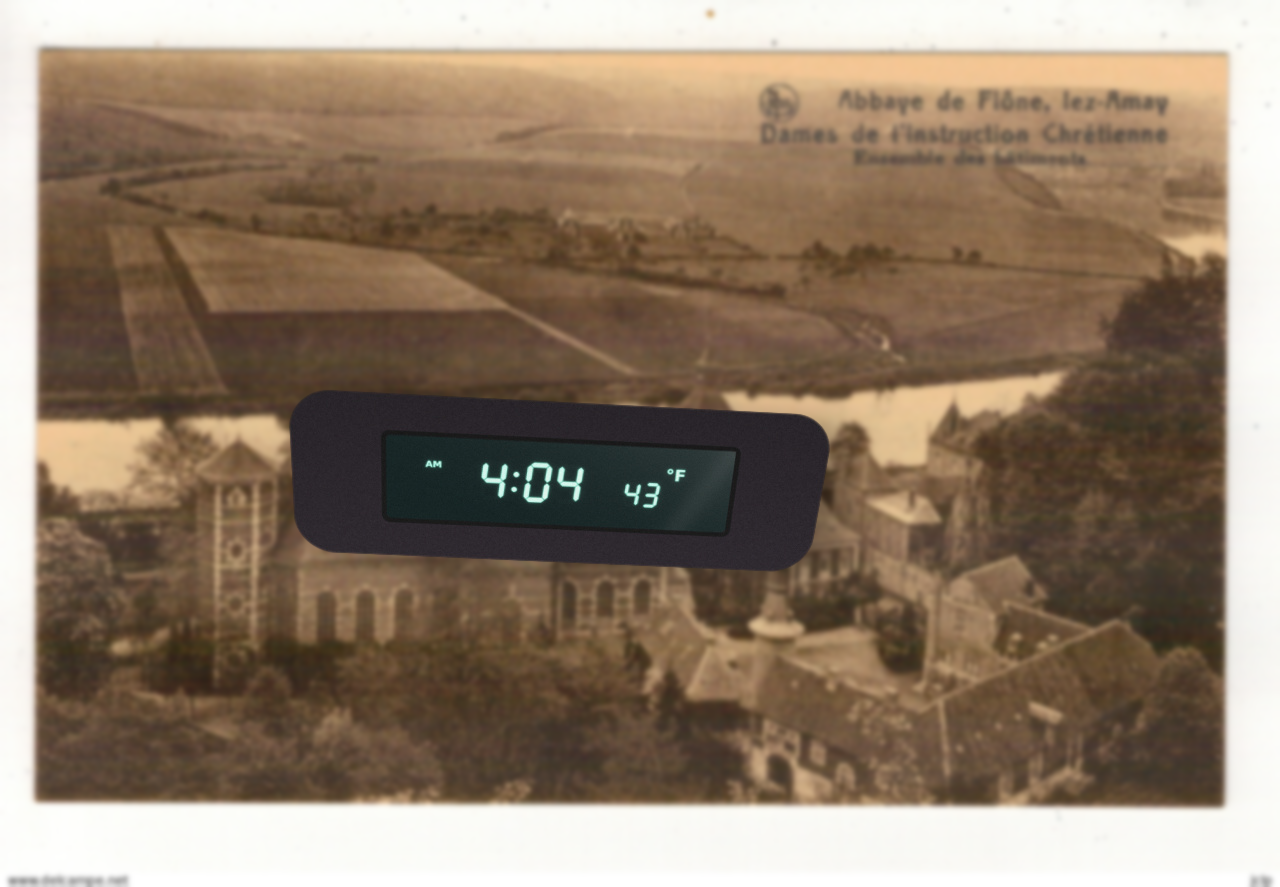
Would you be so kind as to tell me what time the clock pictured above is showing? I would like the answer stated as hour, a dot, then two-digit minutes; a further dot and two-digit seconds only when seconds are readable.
4.04
